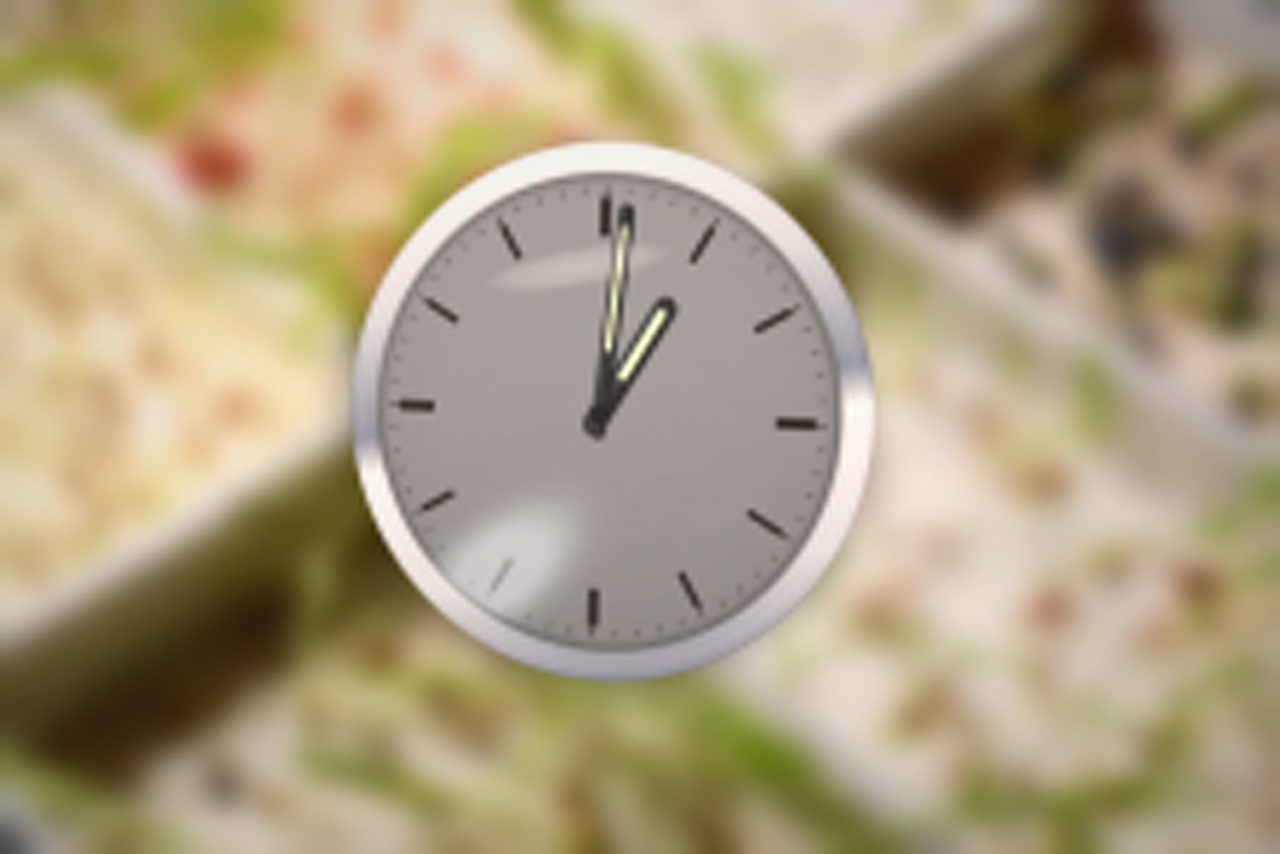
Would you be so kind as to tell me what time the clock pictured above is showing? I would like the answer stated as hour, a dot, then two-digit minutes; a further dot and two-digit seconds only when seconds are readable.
1.01
